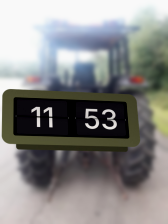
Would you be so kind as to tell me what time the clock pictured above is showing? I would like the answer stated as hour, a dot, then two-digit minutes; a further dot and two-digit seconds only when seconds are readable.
11.53
